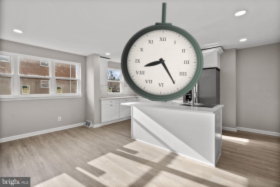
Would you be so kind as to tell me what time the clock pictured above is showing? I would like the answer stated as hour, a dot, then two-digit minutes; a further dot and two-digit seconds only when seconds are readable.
8.25
